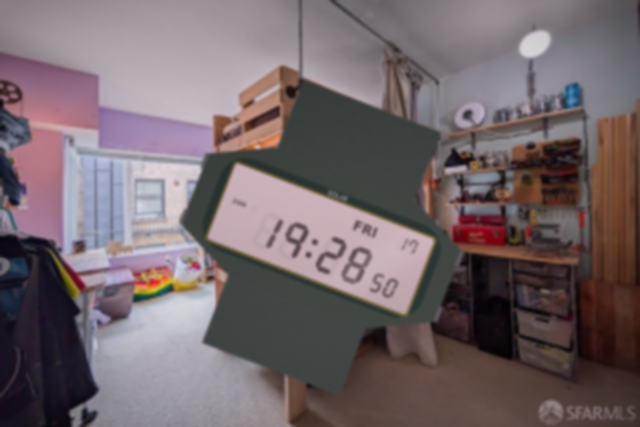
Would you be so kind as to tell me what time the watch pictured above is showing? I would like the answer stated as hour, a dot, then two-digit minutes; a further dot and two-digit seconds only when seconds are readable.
19.28.50
